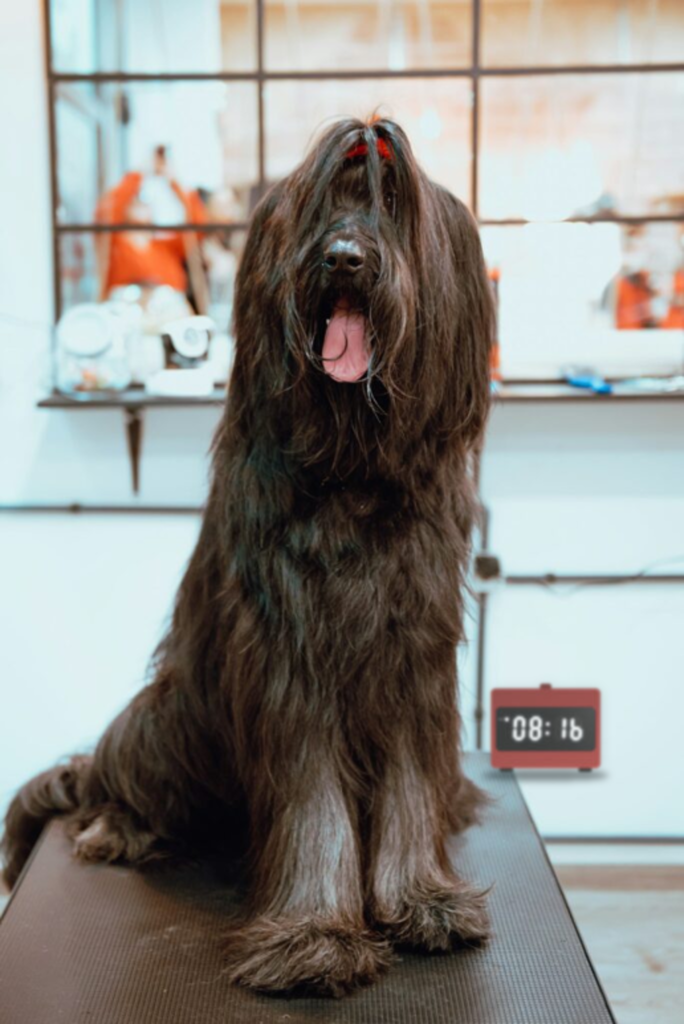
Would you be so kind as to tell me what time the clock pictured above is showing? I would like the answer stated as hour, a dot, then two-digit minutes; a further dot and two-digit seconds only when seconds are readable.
8.16
